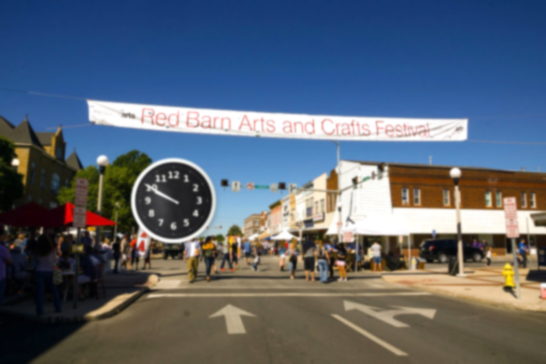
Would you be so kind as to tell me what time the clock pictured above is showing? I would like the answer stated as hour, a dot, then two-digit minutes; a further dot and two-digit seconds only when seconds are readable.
9.50
